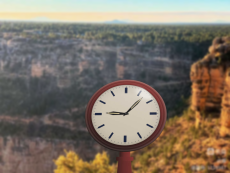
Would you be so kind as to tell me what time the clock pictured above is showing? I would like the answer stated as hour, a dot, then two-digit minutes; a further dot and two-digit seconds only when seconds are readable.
9.07
